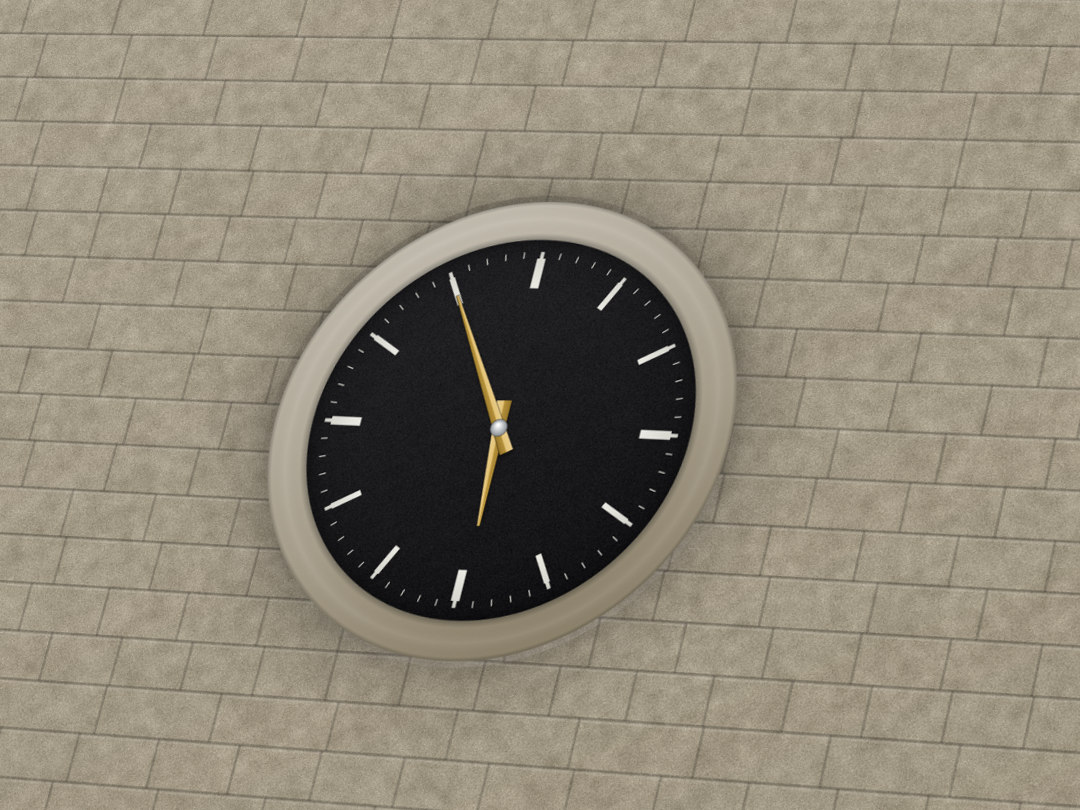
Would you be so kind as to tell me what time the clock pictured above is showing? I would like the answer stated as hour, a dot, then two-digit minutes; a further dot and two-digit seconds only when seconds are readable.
5.55
